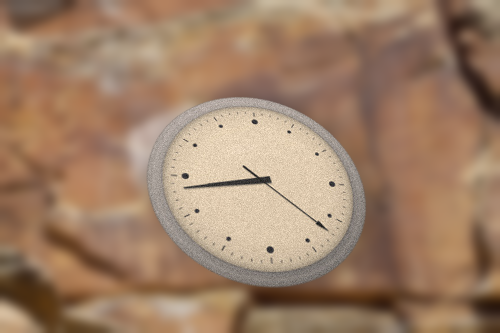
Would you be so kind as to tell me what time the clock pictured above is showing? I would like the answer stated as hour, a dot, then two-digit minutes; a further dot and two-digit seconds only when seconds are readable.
8.43.22
